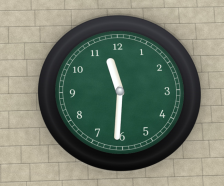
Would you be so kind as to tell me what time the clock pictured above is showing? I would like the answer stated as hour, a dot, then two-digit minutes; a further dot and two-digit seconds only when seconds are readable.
11.31
